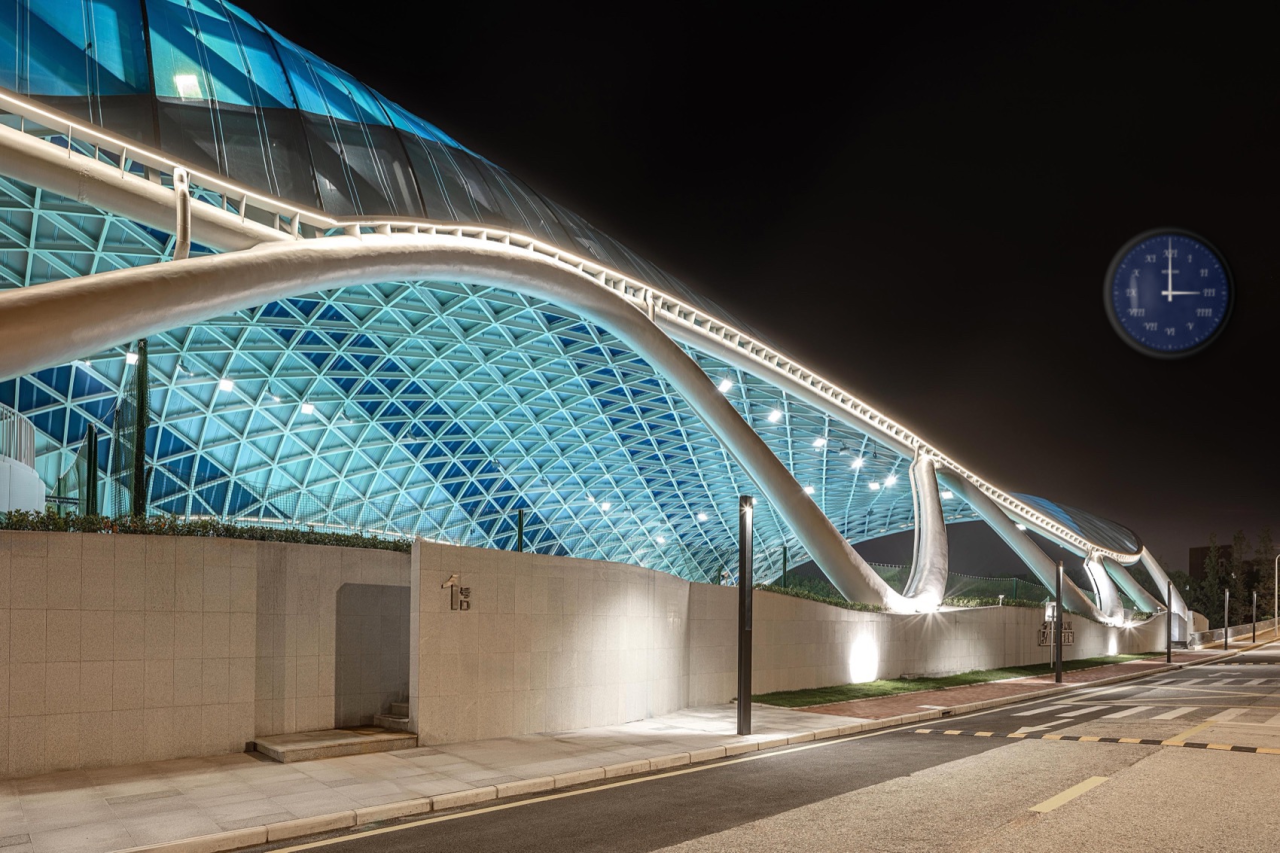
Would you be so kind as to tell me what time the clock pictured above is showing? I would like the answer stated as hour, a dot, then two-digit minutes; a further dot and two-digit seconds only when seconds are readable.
3.00
